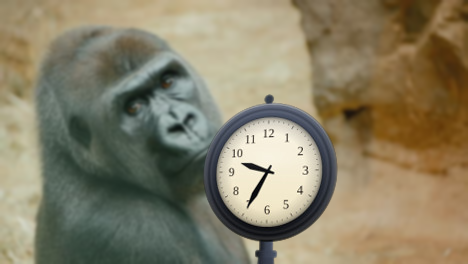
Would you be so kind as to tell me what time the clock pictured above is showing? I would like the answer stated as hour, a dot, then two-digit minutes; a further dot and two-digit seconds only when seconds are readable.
9.35
